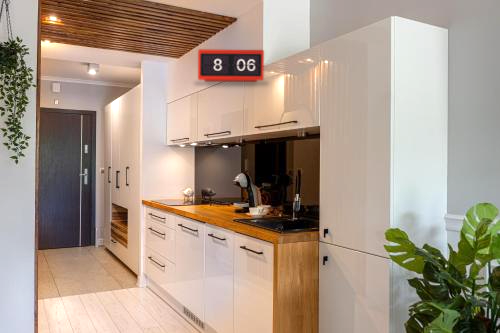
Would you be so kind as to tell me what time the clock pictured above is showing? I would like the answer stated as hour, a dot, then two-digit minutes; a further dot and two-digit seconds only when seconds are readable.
8.06
